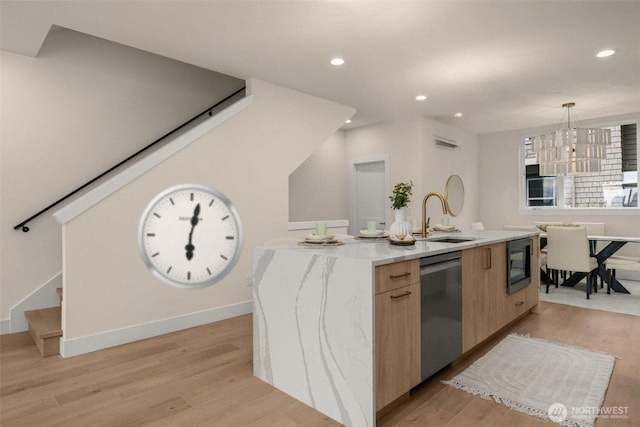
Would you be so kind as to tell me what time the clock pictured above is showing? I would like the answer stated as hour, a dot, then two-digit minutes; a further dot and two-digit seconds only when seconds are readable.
6.02
